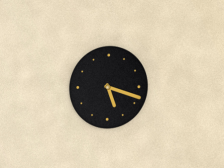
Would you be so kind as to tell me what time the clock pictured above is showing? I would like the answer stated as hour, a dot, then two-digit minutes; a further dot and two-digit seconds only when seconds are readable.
5.18
